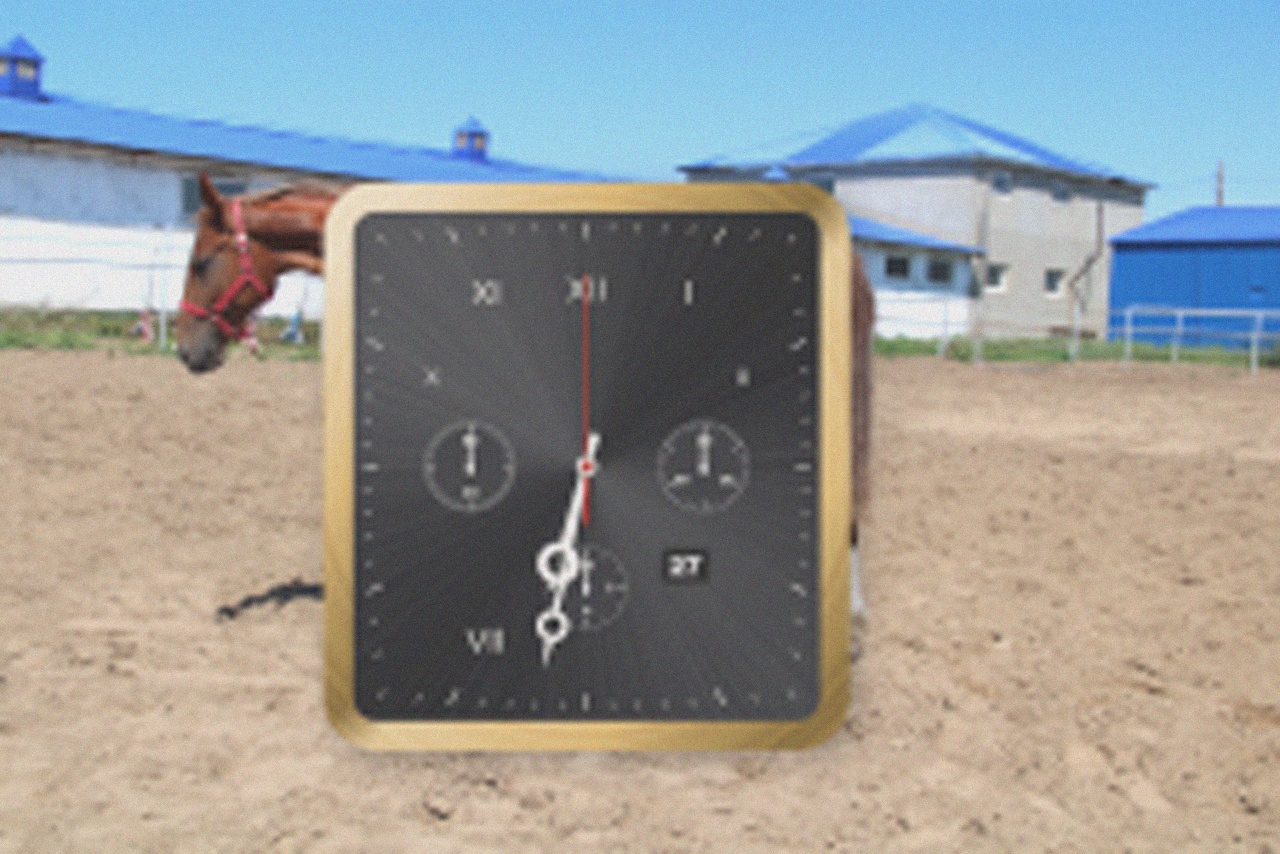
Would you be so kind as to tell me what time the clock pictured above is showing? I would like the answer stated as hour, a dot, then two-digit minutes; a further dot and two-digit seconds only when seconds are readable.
6.32
